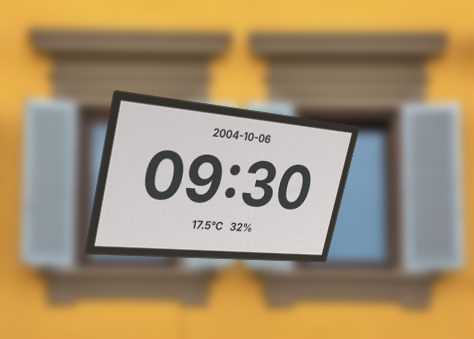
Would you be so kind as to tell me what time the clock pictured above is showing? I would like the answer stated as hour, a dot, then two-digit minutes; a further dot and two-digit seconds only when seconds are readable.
9.30
